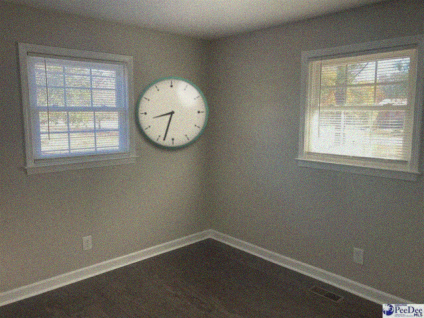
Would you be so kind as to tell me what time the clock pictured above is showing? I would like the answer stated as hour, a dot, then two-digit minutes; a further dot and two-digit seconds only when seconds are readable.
8.33
